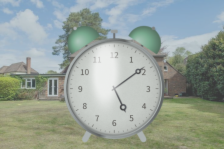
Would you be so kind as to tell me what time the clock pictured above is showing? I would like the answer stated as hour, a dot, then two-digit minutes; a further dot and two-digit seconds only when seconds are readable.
5.09
